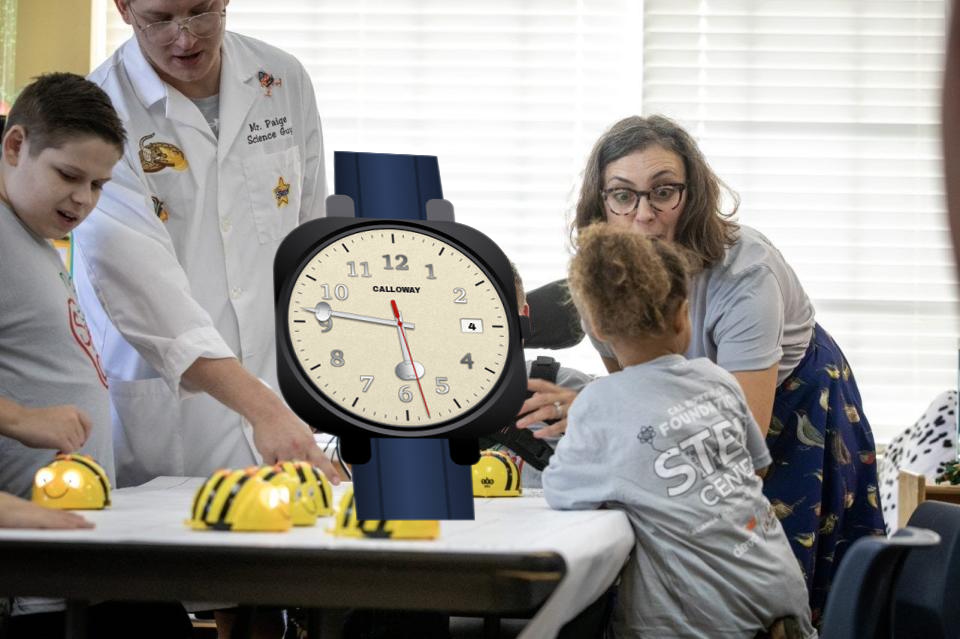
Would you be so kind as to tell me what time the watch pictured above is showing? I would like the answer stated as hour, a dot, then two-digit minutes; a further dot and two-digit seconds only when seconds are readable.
5.46.28
